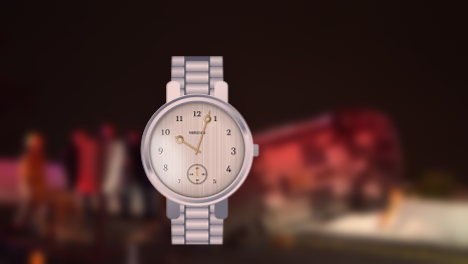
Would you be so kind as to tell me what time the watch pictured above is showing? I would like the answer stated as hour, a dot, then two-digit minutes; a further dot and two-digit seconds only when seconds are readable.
10.03
